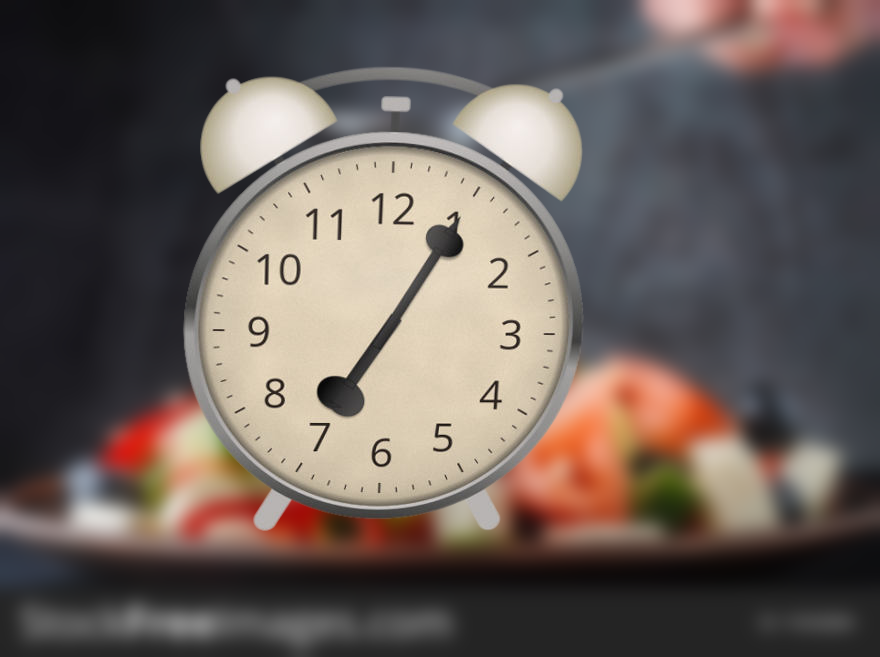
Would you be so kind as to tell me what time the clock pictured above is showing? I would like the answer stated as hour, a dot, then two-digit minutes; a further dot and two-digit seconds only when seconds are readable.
7.05
